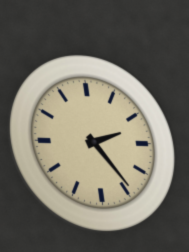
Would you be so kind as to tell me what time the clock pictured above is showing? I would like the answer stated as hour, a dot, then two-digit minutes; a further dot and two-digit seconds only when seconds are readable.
2.24
